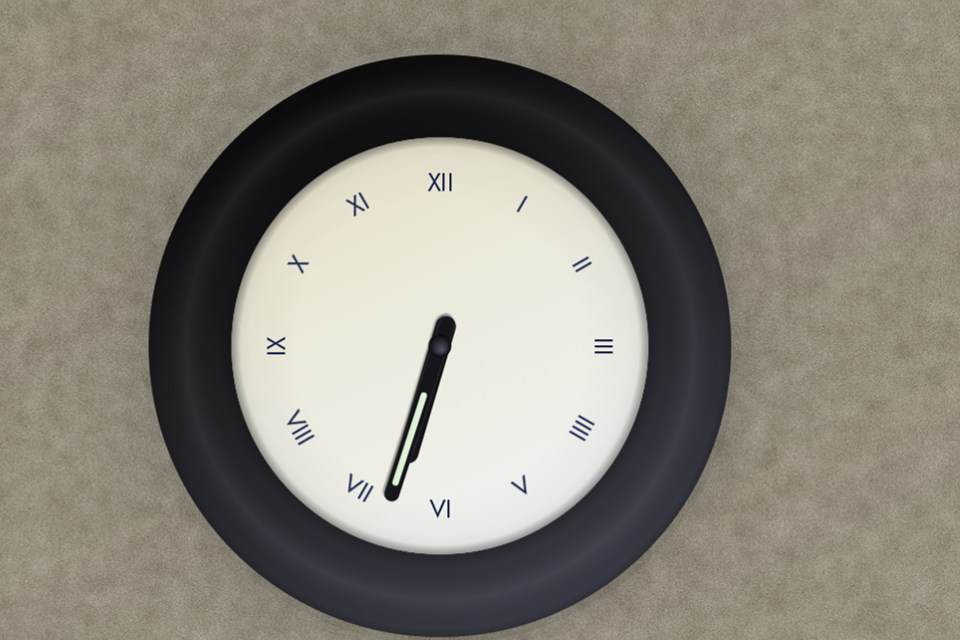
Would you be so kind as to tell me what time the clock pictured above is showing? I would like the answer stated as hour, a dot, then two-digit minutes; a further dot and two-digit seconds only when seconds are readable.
6.33
